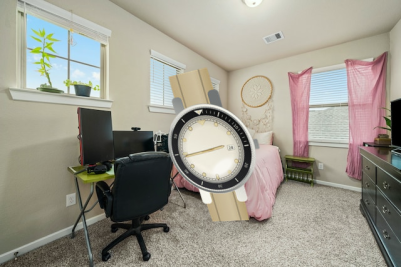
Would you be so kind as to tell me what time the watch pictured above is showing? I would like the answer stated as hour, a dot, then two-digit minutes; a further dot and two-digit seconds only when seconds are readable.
2.44
